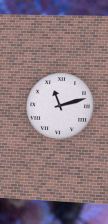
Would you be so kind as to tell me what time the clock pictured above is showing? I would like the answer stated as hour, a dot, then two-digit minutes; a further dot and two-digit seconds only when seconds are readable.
11.12
